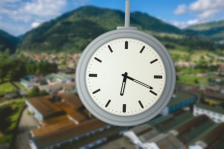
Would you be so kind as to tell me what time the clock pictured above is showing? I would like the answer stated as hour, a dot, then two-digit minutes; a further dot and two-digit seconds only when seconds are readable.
6.19
